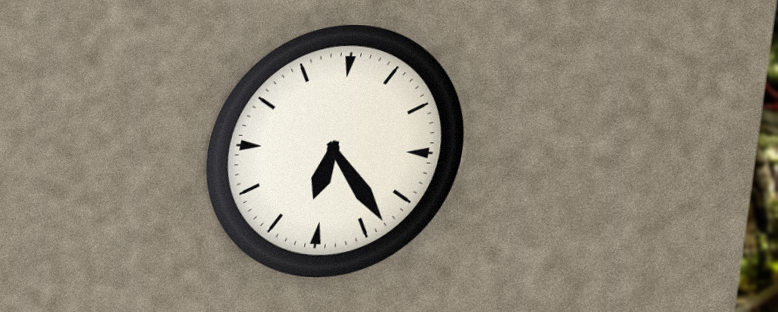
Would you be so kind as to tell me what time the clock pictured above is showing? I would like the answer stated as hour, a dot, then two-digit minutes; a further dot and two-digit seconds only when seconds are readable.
6.23
